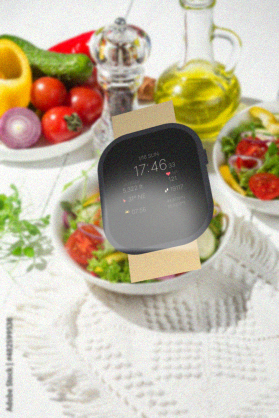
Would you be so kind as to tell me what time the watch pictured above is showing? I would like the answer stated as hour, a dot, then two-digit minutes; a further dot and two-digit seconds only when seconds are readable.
17.46
